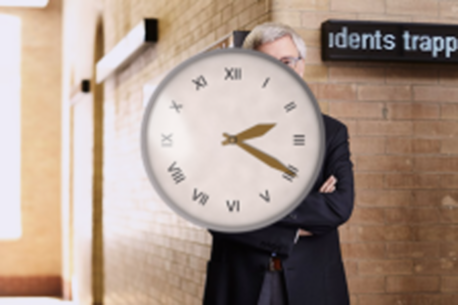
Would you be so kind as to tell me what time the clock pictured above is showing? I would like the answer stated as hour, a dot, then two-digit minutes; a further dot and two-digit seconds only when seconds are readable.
2.20
